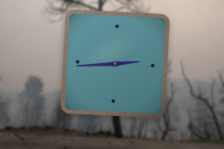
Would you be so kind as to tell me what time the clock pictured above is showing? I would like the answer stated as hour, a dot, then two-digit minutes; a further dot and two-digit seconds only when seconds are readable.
2.44
